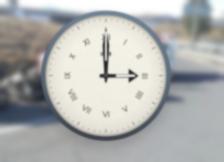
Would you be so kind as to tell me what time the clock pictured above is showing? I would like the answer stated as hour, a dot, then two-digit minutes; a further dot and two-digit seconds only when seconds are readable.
3.00
